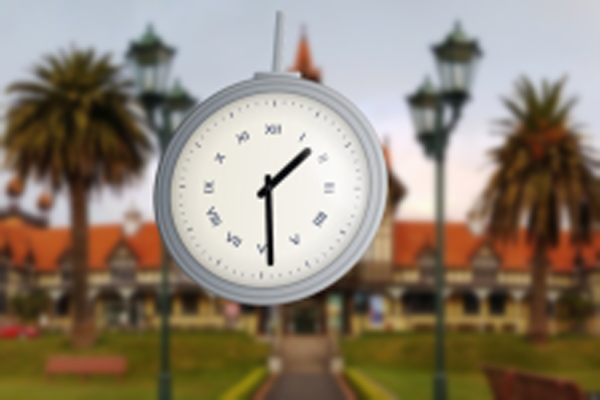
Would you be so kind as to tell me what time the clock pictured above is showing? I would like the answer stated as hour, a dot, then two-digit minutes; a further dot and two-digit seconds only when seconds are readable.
1.29
